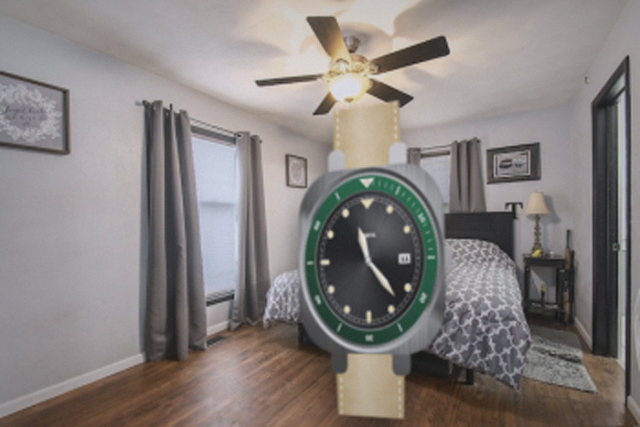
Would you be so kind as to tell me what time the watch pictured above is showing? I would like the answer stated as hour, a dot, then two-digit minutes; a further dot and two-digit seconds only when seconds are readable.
11.23
